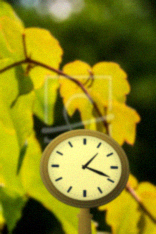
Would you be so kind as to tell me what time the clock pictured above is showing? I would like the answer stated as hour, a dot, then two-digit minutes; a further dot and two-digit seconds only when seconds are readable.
1.19
